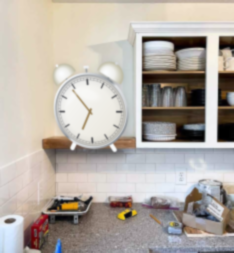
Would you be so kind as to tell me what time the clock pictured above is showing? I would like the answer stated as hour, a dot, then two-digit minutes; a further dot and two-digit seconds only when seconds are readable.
6.54
